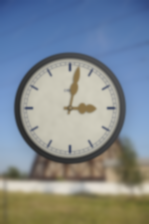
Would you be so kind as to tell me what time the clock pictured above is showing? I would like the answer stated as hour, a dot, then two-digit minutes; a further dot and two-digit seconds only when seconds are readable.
3.02
